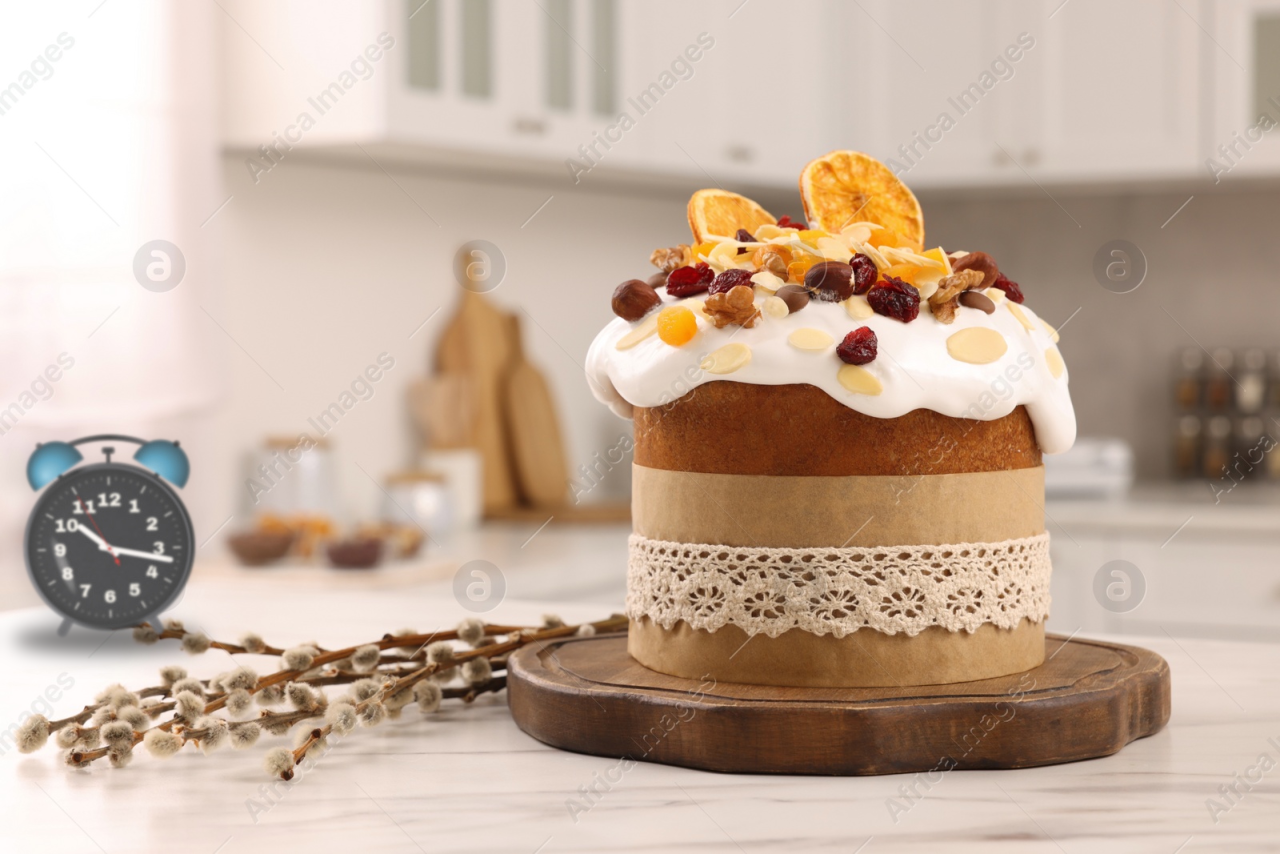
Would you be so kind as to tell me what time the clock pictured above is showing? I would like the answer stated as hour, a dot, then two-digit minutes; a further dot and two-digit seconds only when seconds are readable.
10.16.55
